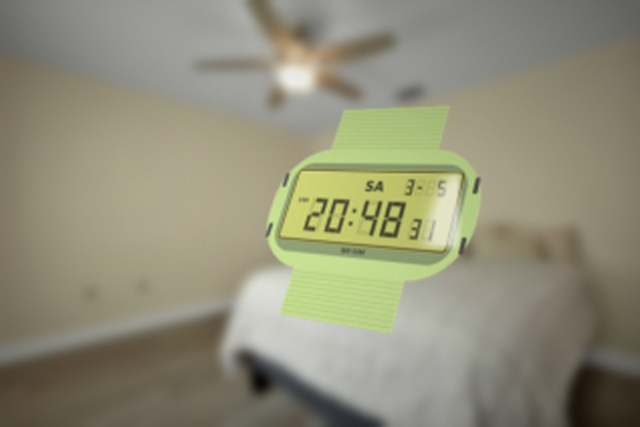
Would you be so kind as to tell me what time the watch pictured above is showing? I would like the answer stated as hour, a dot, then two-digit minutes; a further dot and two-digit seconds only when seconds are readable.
20.48.31
